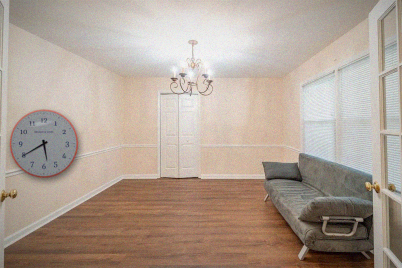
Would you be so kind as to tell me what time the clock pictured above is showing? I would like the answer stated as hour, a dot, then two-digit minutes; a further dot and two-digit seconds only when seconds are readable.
5.40
